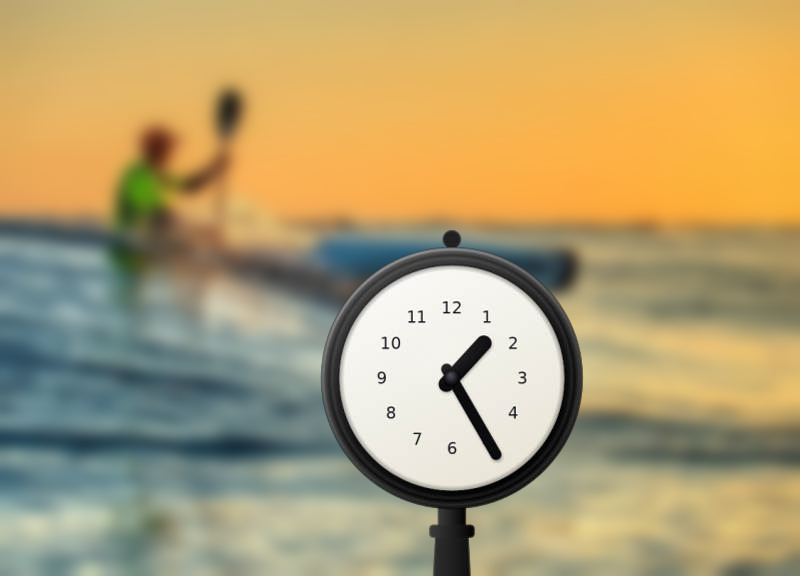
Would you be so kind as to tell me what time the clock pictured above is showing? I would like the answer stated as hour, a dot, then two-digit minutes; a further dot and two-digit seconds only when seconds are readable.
1.25
